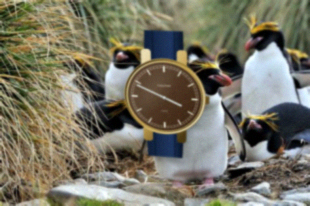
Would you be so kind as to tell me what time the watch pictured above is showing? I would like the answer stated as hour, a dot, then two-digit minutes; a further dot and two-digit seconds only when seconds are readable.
3.49
